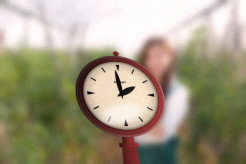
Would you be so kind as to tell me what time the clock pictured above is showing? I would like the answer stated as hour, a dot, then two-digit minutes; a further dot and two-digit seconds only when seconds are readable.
1.59
